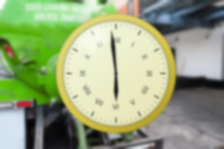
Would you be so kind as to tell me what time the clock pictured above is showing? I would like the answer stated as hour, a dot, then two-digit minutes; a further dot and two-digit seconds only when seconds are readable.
5.59
